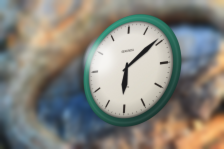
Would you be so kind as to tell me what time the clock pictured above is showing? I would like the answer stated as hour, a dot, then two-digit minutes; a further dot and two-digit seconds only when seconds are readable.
6.09
